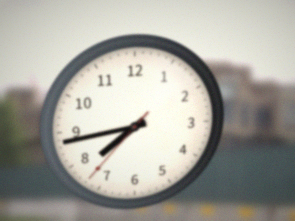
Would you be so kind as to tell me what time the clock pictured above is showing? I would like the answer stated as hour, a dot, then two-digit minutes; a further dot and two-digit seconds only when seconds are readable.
7.43.37
